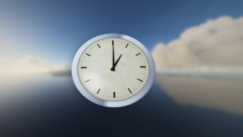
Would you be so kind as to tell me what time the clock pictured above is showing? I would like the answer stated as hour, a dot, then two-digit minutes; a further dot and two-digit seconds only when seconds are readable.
1.00
